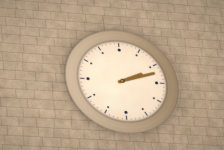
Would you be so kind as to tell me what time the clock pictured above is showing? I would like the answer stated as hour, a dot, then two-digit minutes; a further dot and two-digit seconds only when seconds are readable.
2.12
